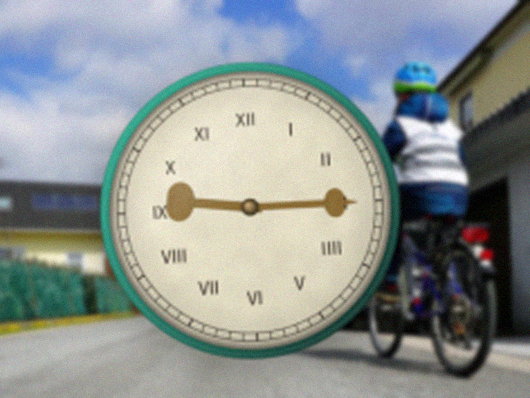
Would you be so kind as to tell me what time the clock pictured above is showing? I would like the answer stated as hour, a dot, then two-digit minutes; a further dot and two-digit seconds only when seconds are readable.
9.15
